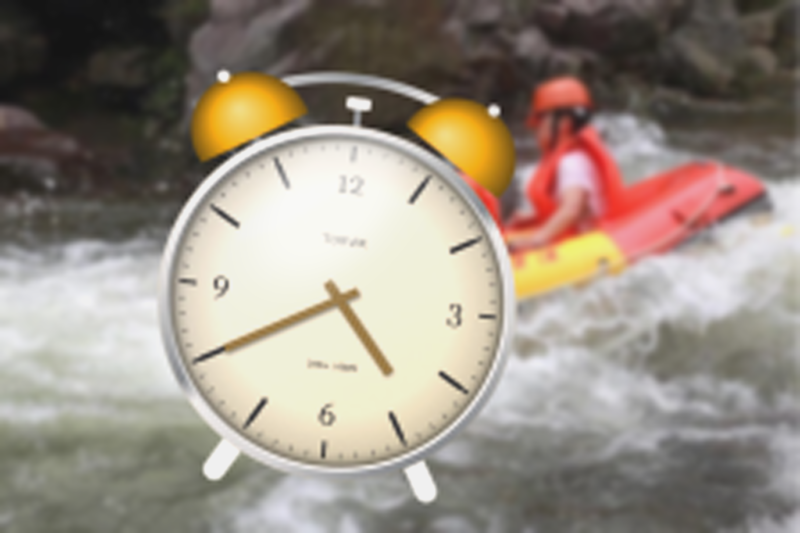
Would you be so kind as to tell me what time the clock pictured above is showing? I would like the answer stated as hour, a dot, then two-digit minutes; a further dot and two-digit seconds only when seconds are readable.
4.40
